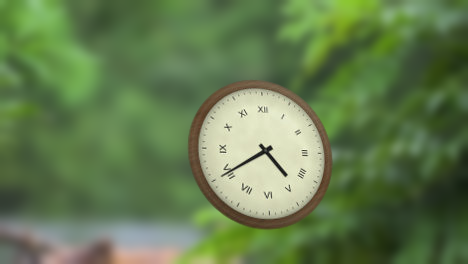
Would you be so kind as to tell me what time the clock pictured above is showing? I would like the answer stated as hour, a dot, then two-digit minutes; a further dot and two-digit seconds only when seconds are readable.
4.40
